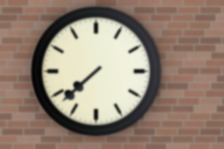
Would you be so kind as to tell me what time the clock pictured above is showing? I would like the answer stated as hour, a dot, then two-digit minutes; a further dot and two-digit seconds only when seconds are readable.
7.38
